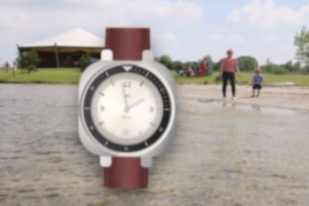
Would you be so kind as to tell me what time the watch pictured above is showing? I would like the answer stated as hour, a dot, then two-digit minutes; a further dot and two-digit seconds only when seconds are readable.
1.58
